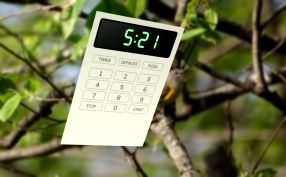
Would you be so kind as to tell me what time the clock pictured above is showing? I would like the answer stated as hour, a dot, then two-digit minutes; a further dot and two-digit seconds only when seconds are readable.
5.21
